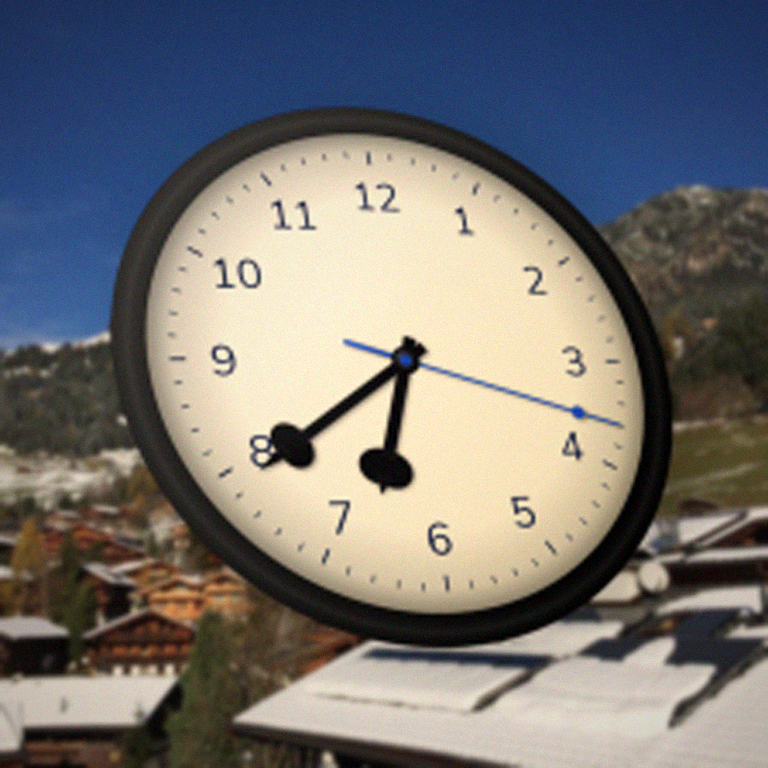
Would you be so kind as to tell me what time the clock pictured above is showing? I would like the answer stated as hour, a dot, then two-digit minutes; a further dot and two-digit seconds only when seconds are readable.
6.39.18
